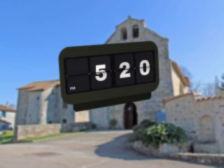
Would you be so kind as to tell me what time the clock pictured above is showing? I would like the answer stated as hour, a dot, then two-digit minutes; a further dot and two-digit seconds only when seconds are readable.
5.20
